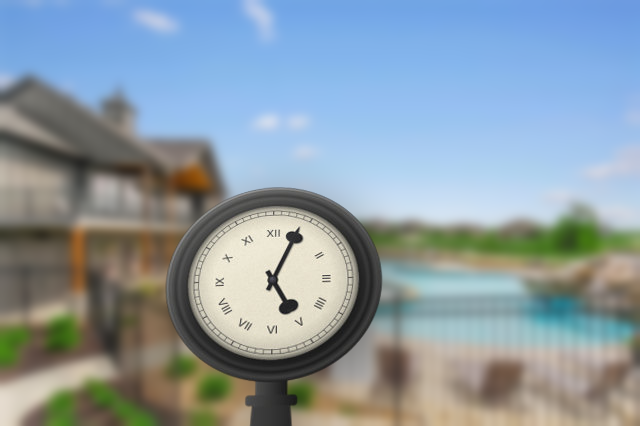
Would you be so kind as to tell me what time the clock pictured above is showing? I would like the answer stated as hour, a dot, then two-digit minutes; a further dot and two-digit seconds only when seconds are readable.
5.04
